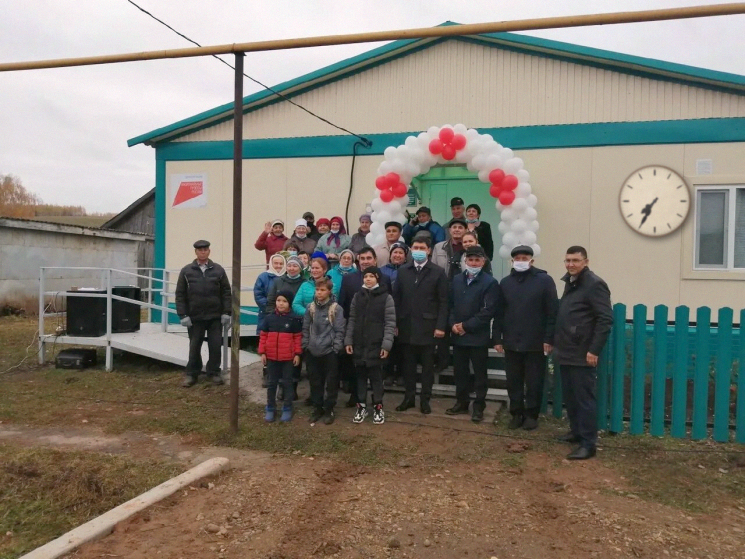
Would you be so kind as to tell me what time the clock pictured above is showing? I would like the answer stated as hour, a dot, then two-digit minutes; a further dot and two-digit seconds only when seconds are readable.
7.35
